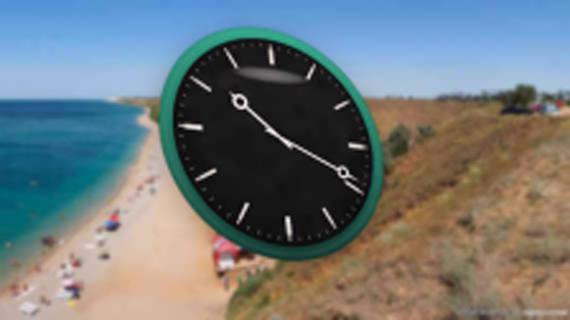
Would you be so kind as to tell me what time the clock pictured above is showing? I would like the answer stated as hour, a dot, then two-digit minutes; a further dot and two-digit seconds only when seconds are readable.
10.19
